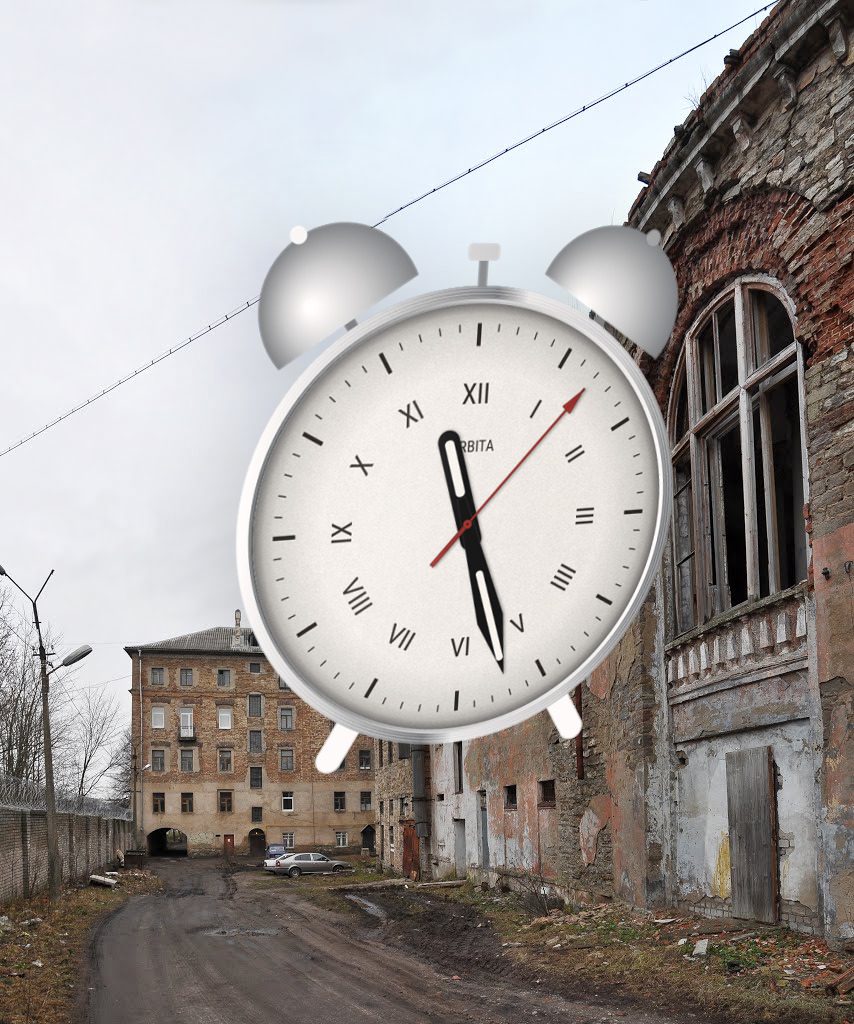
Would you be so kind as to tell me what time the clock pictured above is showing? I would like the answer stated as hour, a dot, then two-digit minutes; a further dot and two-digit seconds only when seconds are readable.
11.27.07
